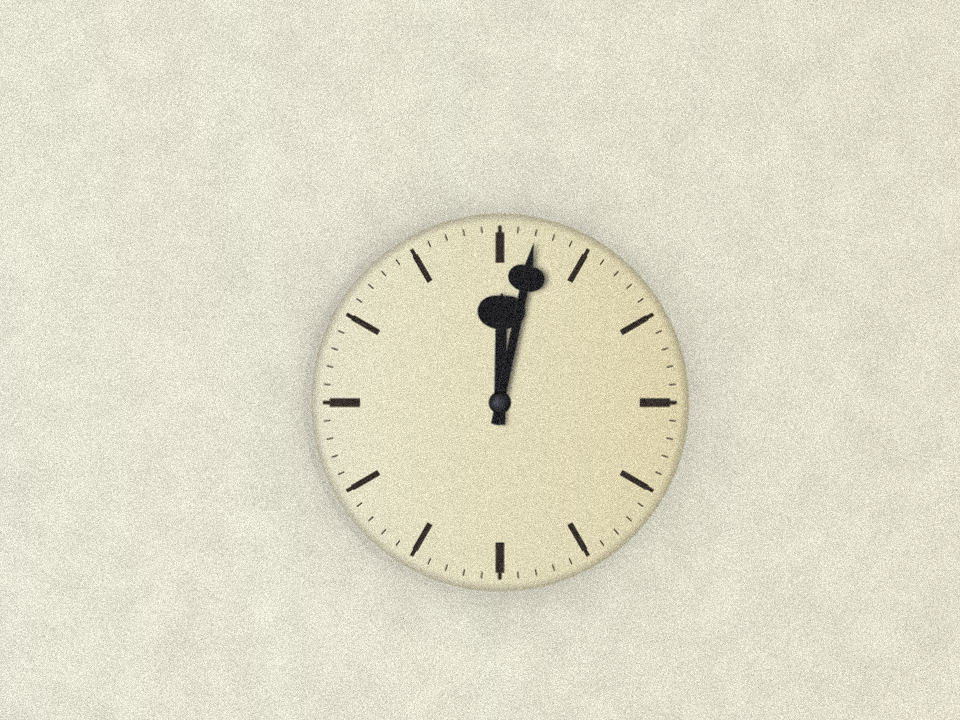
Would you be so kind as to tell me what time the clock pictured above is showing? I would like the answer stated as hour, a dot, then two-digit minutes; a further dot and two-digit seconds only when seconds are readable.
12.02
